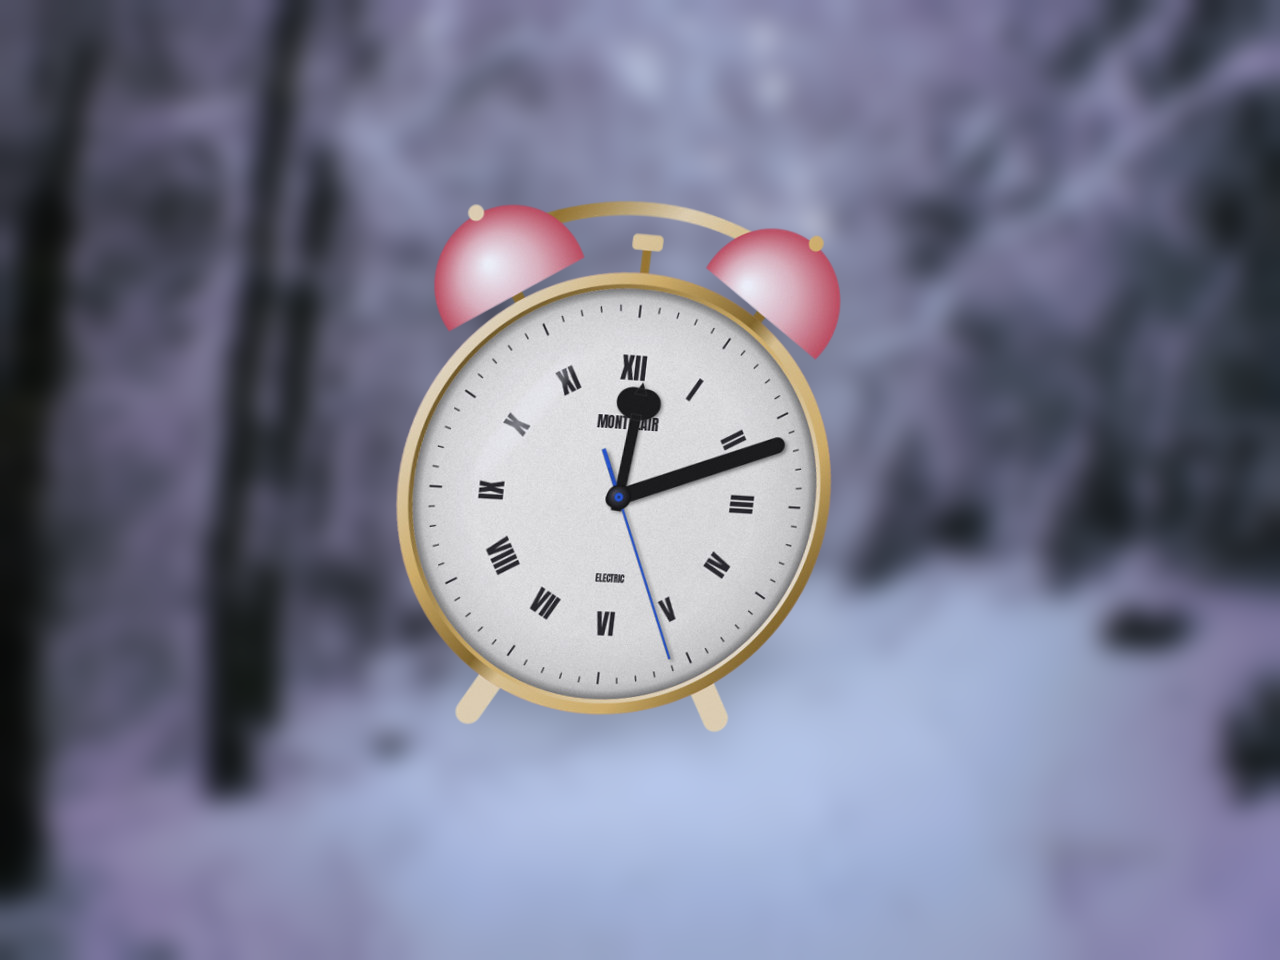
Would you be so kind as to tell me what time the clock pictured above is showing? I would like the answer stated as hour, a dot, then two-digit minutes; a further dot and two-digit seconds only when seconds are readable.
12.11.26
